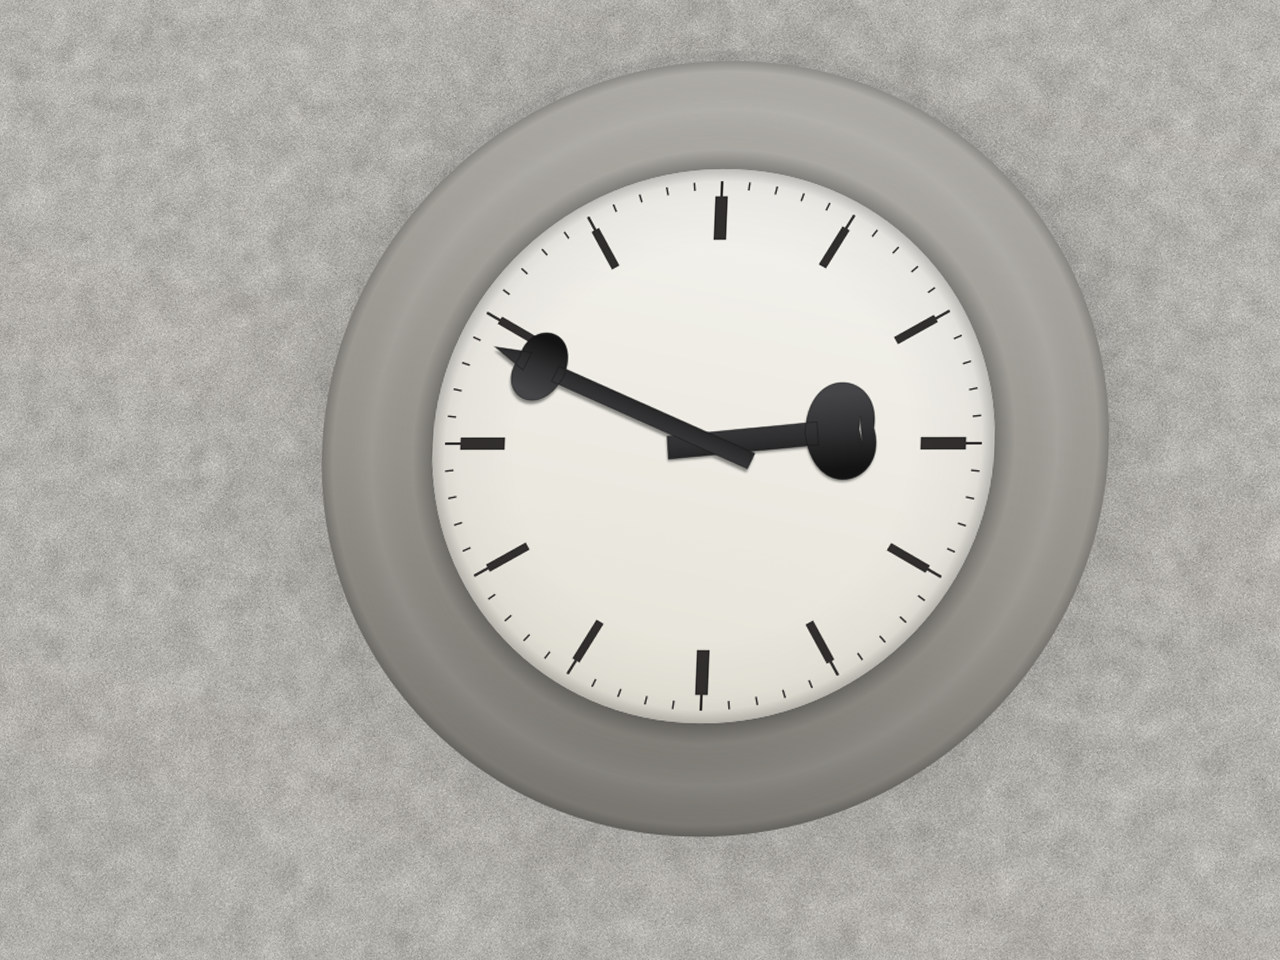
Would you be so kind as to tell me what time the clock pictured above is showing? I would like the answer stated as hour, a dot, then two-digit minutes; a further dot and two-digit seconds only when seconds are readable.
2.49
